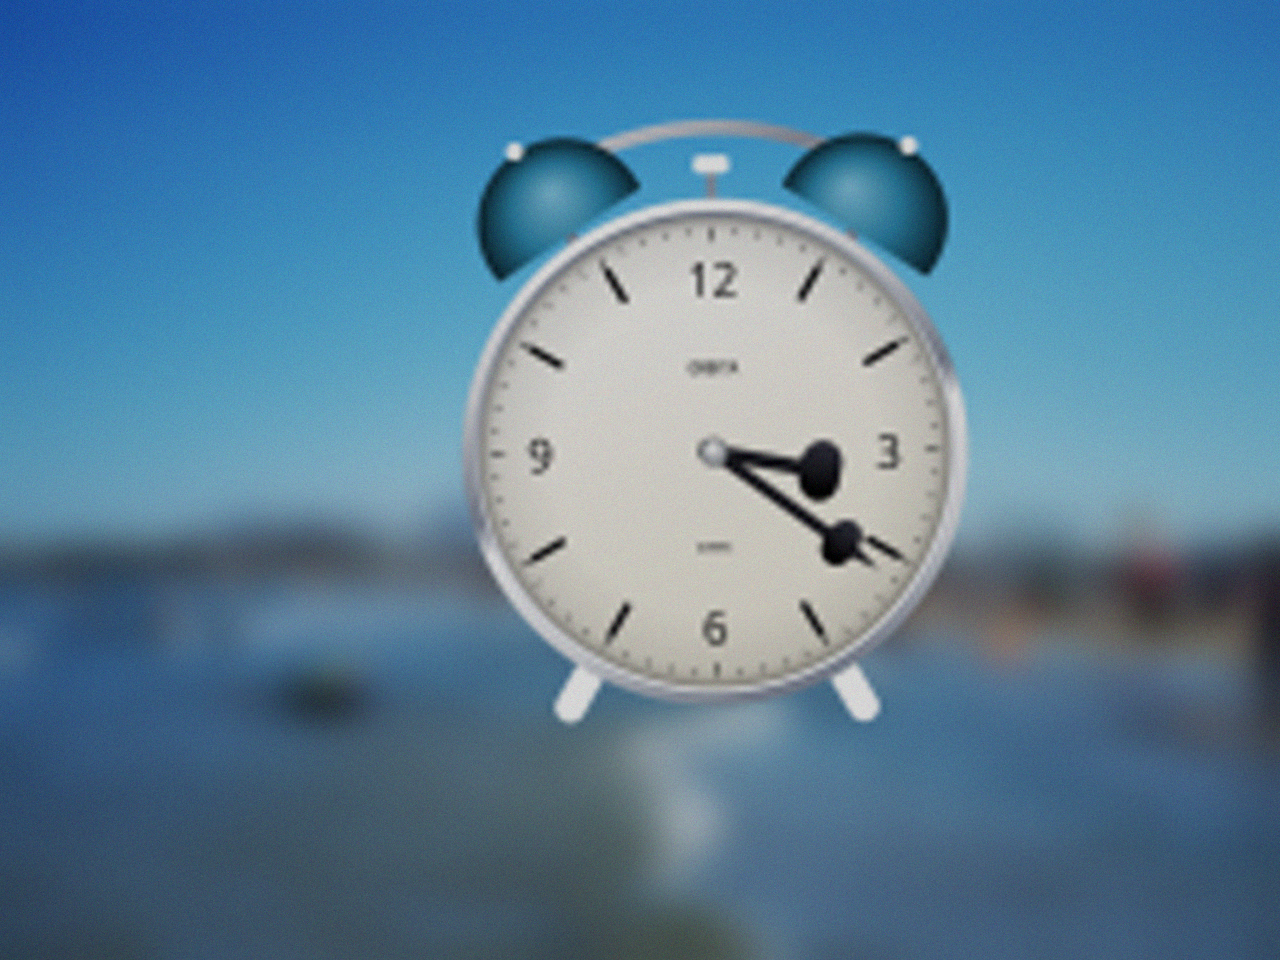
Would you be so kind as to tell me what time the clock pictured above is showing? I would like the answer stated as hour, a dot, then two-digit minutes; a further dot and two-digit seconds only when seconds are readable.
3.21
